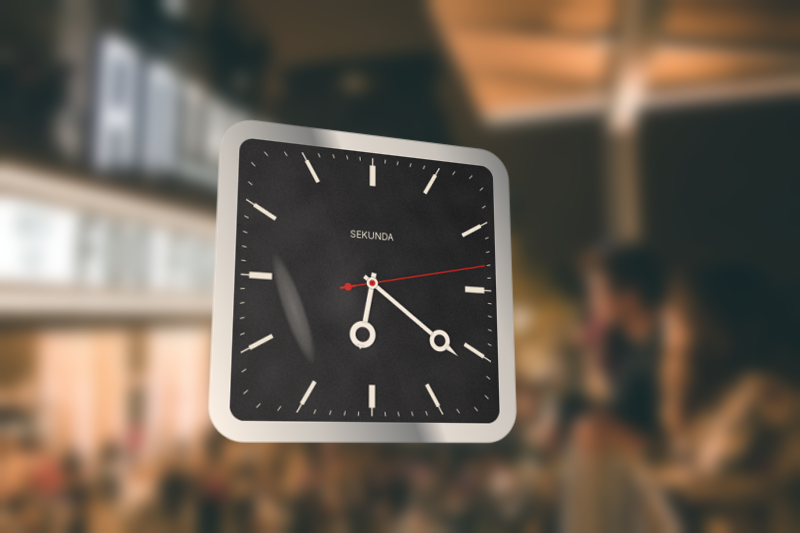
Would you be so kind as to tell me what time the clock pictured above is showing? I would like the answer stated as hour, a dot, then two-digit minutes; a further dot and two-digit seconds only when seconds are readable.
6.21.13
